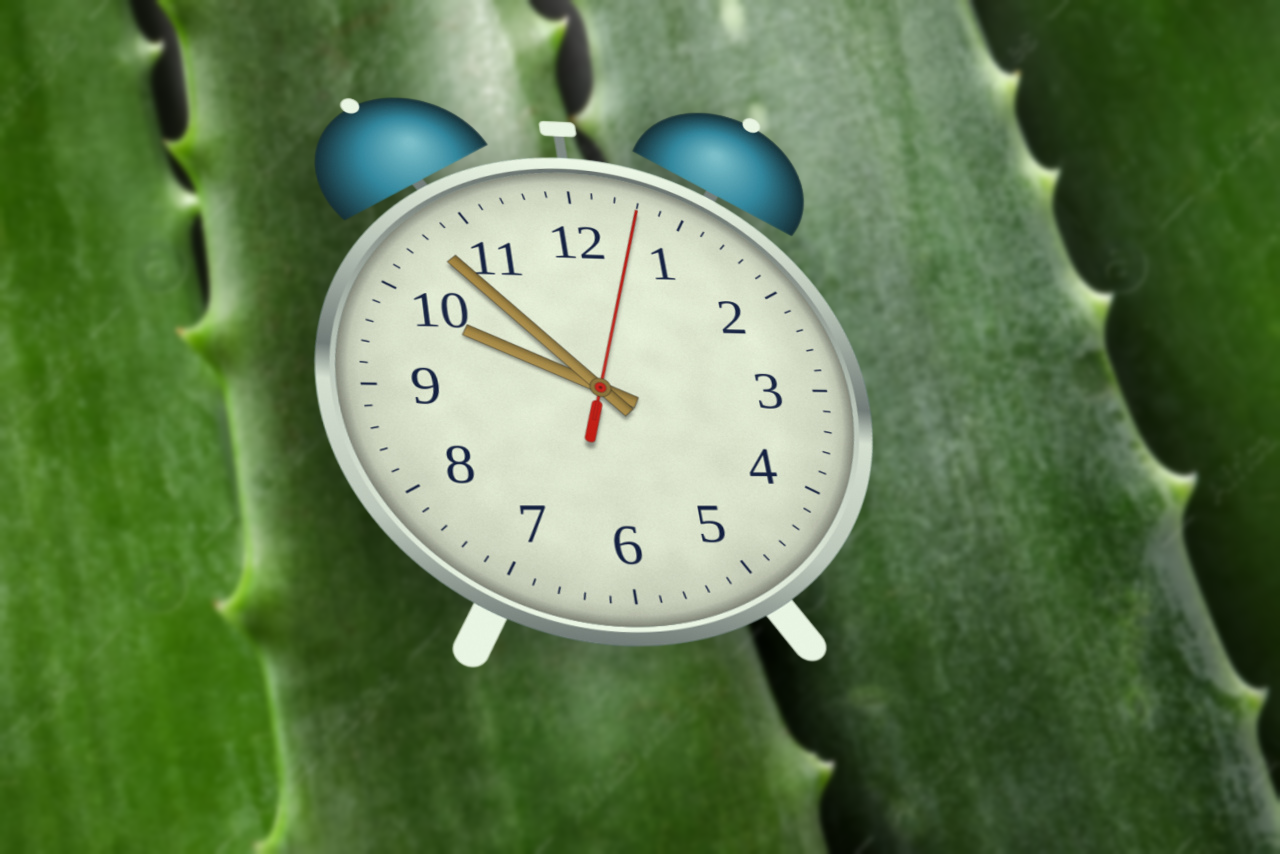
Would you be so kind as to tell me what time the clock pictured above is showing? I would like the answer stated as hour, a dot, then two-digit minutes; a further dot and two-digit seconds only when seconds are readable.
9.53.03
